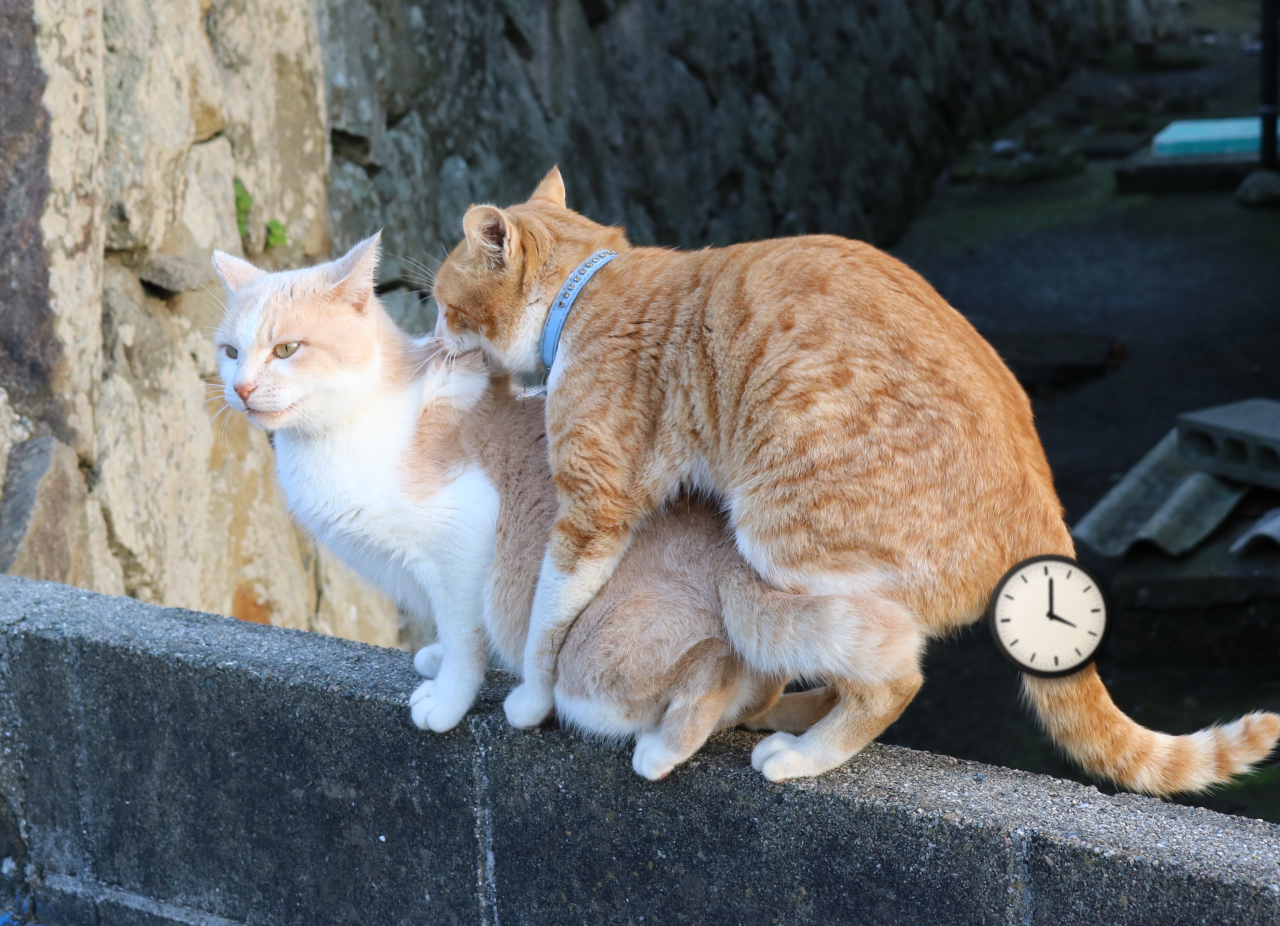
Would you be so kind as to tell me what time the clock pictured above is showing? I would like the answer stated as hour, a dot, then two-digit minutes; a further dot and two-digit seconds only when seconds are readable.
4.01
